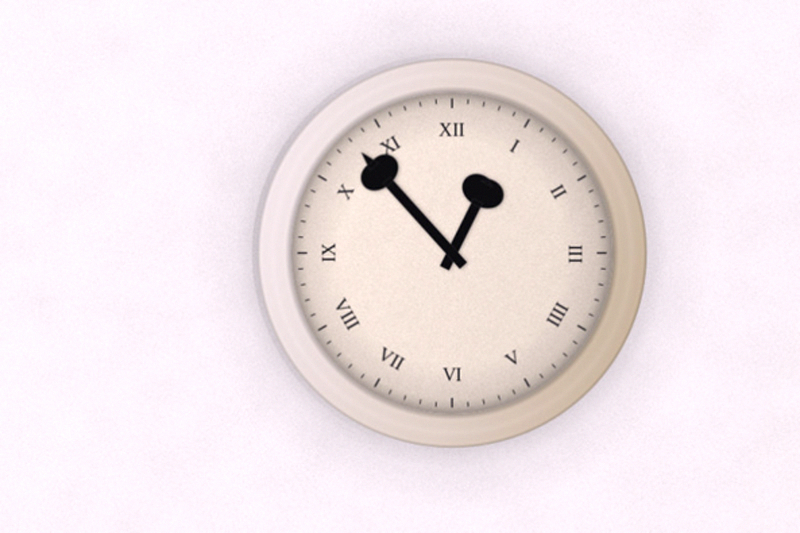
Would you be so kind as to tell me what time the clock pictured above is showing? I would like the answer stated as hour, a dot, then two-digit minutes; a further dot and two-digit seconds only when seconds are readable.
12.53
